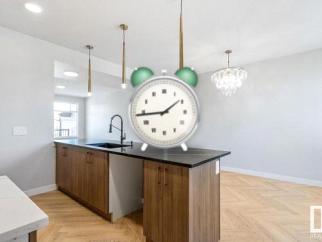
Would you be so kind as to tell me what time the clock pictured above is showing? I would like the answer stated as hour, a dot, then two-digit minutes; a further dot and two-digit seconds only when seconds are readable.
1.44
